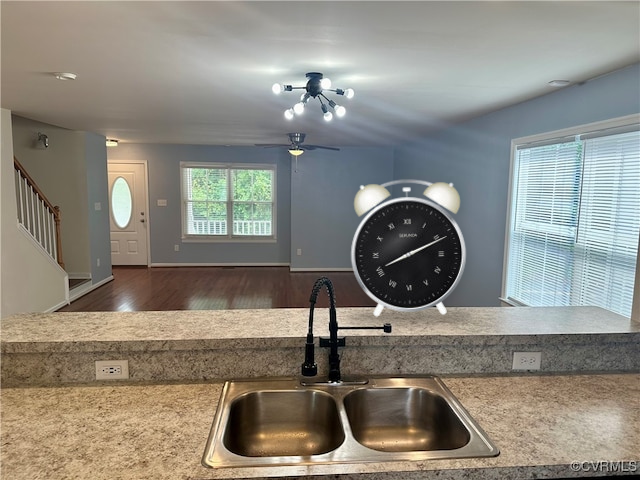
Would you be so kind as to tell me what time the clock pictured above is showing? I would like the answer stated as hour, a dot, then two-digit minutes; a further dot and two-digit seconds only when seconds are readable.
8.11
